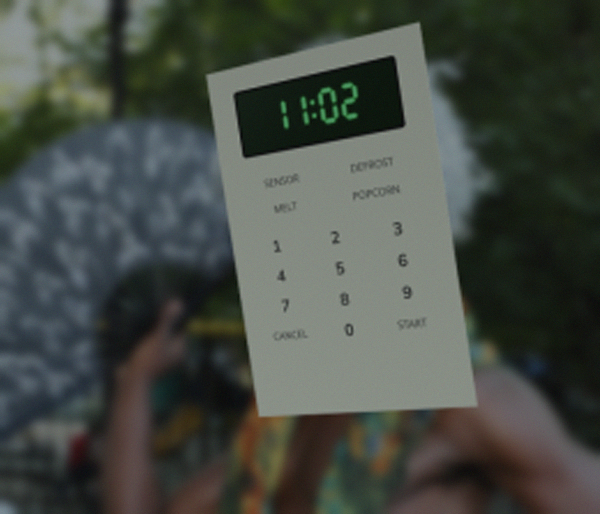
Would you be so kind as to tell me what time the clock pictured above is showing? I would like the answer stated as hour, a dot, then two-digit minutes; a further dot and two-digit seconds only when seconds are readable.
11.02
